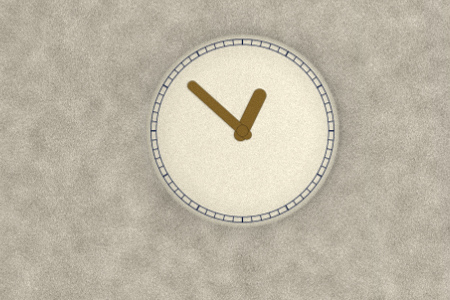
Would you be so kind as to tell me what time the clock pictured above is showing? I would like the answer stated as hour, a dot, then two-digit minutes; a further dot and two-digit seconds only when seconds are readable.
12.52
